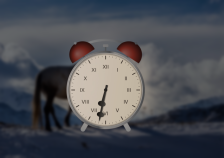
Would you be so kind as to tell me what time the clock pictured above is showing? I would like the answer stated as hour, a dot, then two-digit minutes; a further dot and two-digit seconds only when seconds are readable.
6.32
